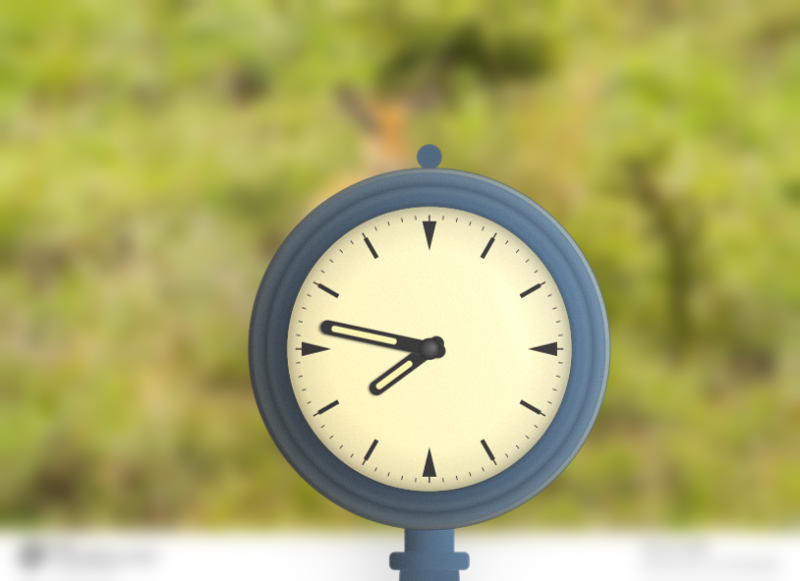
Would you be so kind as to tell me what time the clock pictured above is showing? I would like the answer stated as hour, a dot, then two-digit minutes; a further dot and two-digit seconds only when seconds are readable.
7.47
